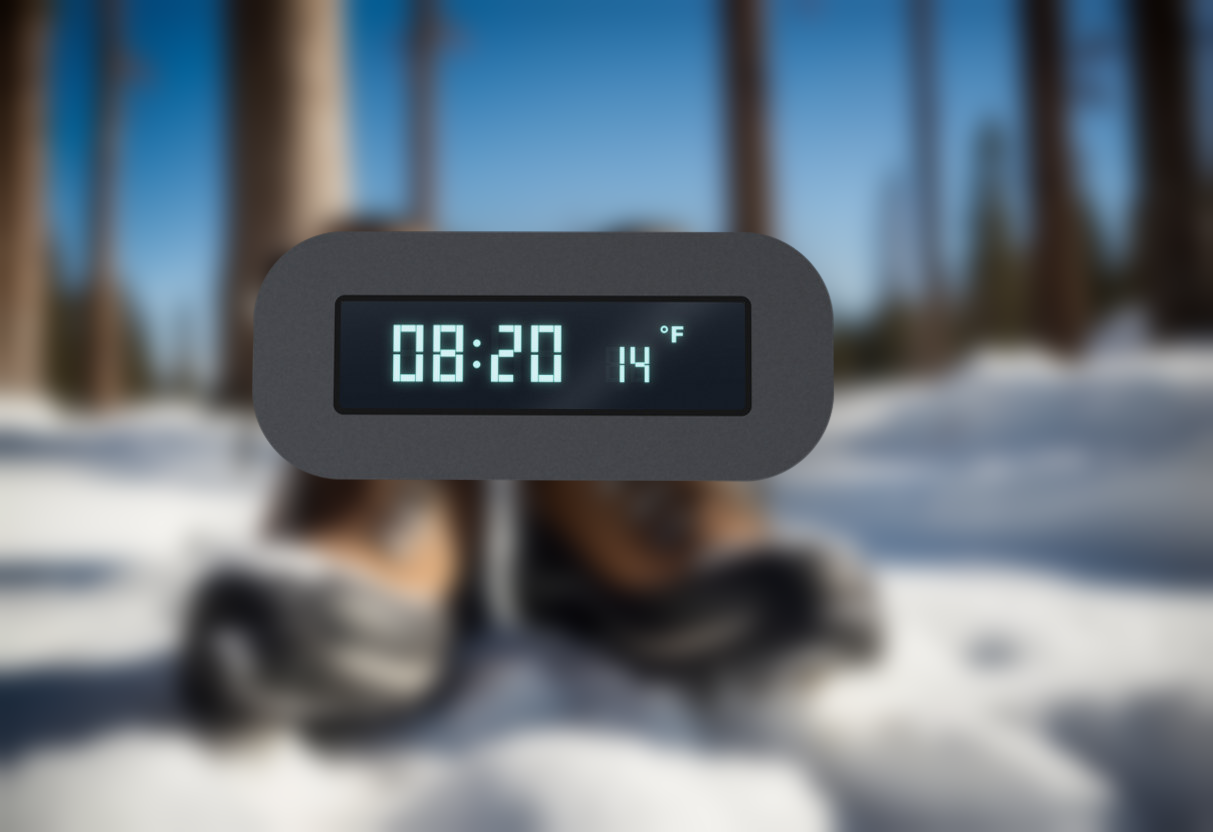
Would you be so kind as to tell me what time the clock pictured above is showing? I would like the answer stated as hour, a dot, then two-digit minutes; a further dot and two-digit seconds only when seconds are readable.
8.20
